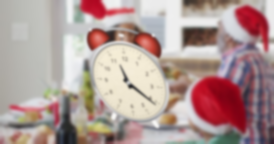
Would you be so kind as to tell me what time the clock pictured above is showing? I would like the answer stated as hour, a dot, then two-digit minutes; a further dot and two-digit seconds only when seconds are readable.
11.21
